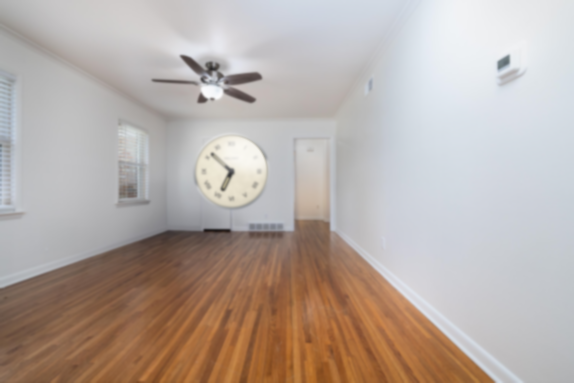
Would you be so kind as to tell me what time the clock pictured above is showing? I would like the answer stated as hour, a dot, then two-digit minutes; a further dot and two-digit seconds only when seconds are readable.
6.52
